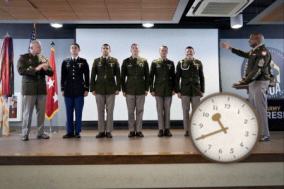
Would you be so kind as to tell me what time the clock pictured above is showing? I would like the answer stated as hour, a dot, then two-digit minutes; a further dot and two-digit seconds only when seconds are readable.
10.40
